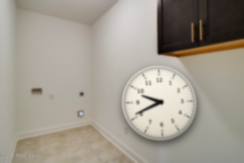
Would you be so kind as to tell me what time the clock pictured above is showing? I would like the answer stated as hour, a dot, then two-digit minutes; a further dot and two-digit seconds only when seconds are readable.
9.41
